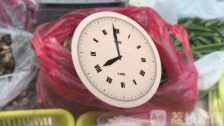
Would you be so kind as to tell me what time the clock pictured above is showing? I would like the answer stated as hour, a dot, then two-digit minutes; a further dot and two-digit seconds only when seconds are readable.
7.59
